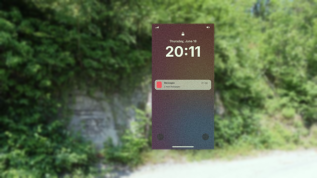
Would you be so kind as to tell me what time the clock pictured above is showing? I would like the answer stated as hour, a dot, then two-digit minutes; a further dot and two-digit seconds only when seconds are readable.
20.11
